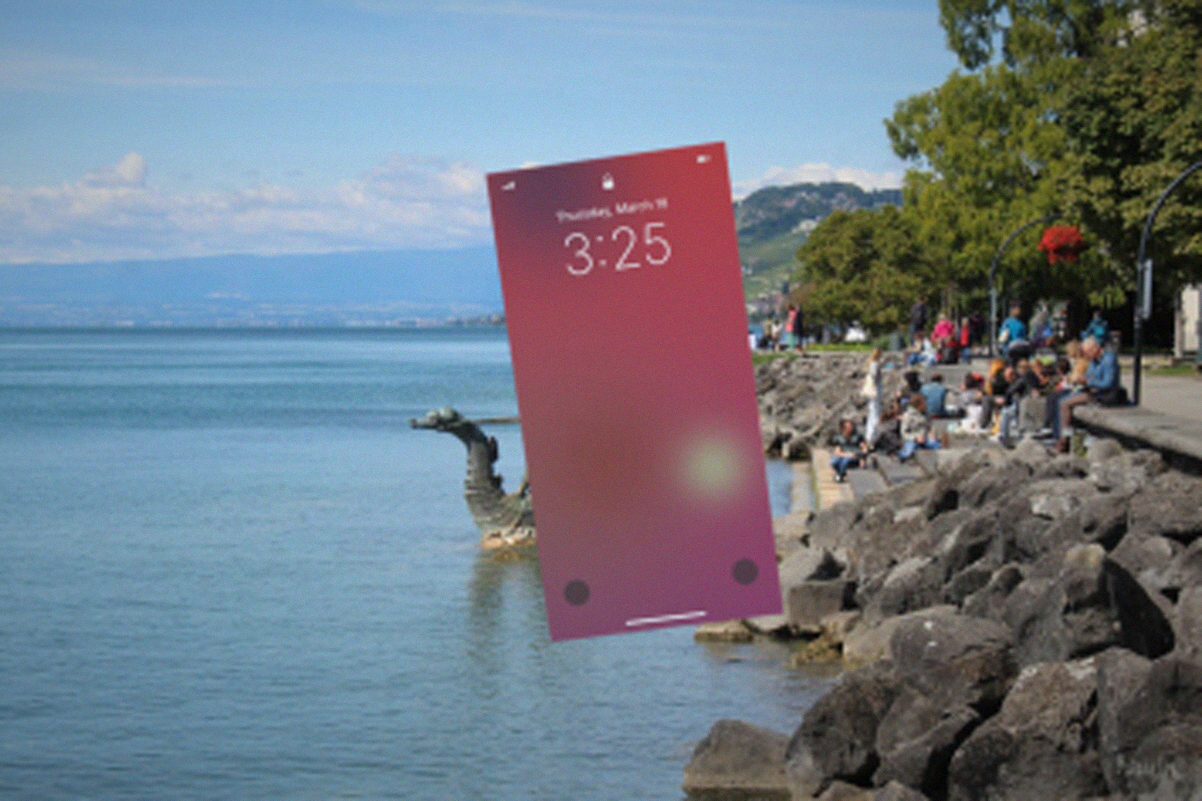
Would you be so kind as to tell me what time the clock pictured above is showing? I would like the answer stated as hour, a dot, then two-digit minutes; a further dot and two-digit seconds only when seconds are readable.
3.25
